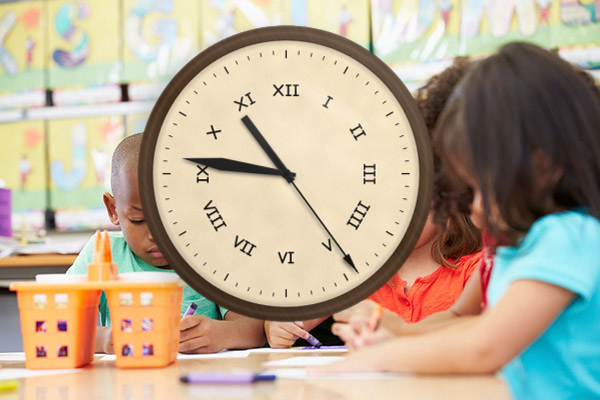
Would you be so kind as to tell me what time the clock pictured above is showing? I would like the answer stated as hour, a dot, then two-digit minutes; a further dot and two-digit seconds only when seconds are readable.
10.46.24
